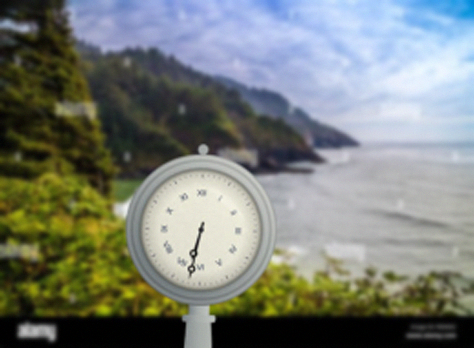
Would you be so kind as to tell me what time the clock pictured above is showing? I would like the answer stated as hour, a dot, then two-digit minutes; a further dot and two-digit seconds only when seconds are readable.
6.32
